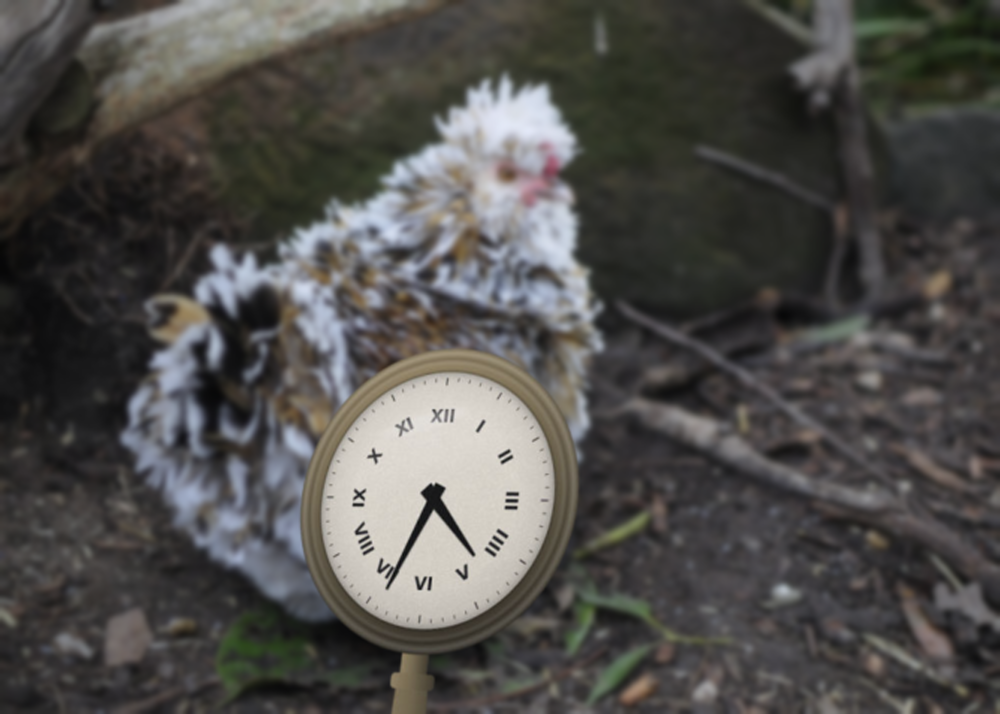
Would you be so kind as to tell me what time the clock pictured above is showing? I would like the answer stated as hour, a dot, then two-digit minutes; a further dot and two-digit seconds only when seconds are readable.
4.34
